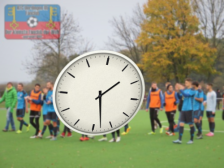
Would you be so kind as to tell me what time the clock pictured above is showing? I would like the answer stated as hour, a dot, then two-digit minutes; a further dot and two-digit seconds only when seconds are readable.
1.28
